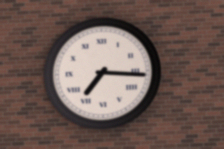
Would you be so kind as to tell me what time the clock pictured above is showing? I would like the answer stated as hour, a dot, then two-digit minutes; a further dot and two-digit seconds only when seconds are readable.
7.16
